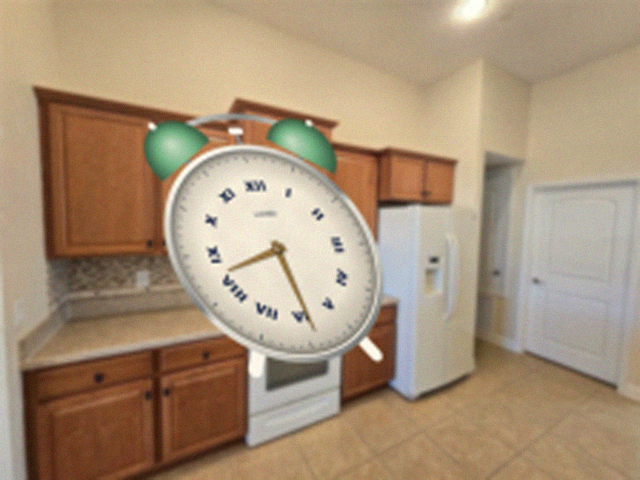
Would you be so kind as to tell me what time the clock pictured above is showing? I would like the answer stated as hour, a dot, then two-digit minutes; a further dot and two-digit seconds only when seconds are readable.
8.29
